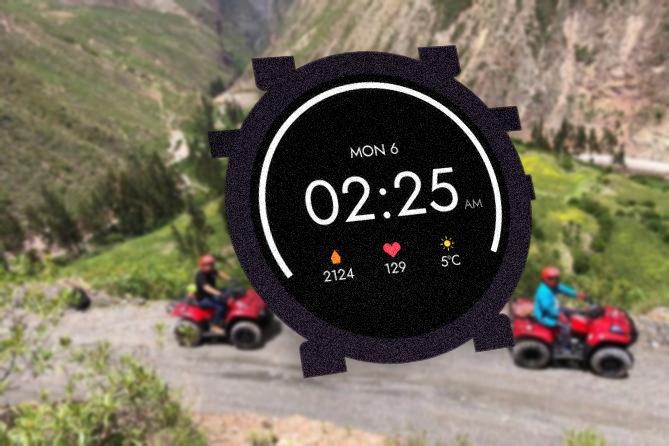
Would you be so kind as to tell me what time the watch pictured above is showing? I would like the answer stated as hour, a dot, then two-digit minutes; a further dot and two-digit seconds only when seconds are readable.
2.25
